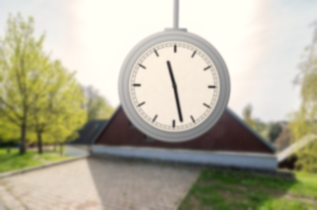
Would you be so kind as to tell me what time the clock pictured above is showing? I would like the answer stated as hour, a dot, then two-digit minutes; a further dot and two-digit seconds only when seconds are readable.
11.28
